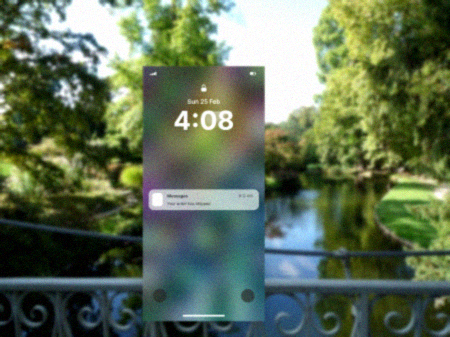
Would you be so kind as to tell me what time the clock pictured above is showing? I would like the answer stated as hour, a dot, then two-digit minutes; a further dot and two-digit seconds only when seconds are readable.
4.08
